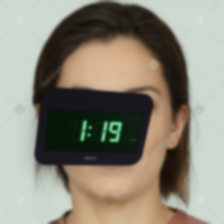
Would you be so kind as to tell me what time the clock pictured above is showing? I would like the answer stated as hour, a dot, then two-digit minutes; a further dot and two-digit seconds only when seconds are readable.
1.19
